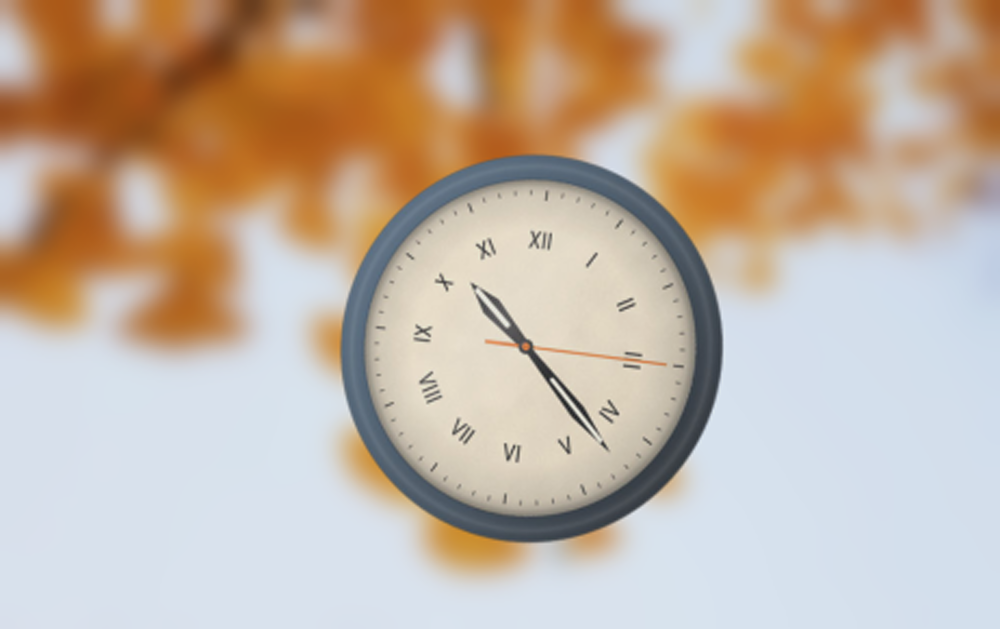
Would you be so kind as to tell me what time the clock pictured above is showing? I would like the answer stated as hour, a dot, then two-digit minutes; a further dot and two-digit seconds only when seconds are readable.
10.22.15
